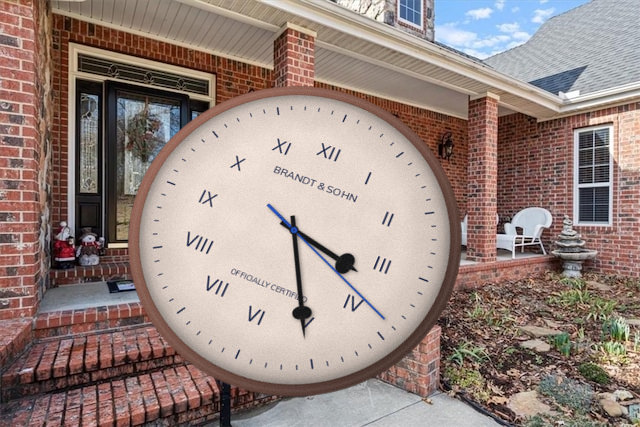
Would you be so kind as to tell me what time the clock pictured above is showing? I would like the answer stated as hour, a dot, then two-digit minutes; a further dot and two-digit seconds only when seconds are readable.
3.25.19
